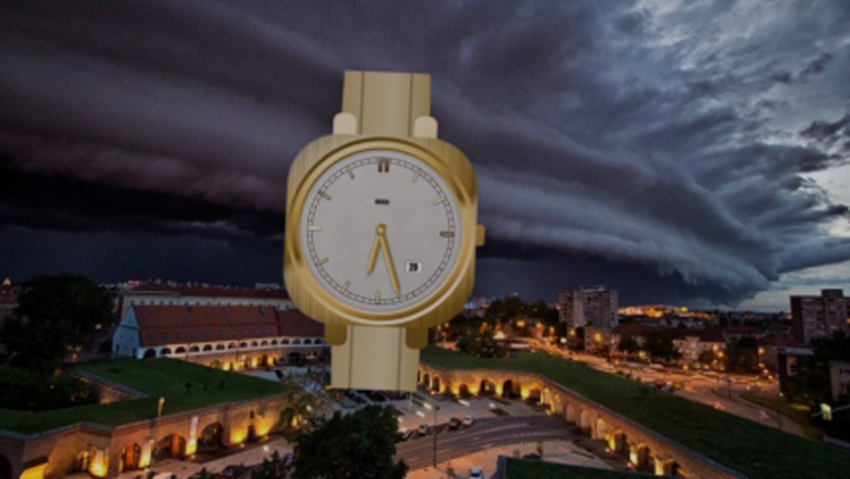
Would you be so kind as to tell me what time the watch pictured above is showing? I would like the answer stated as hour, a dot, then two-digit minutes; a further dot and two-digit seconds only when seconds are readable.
6.27
